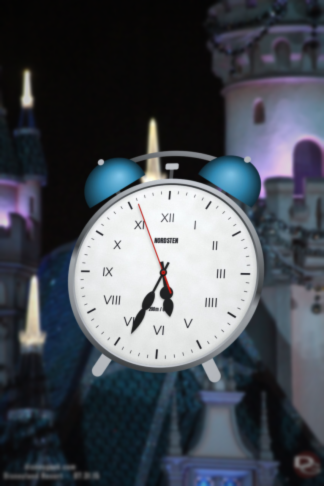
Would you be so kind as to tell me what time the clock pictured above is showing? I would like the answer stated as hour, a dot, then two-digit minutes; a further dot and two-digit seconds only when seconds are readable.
5.33.56
